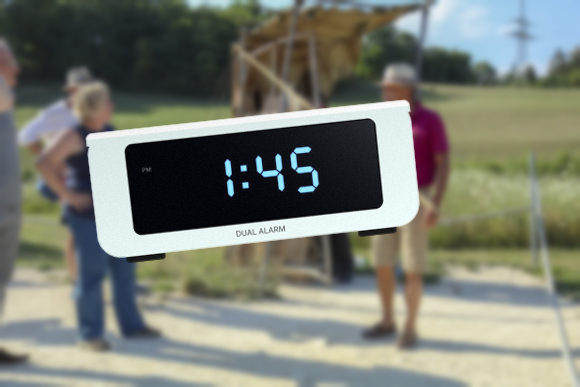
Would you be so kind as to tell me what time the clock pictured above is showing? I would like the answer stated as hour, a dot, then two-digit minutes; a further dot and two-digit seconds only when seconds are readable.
1.45
